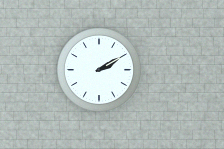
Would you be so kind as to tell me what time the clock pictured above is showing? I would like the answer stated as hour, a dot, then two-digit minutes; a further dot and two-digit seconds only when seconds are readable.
2.10
